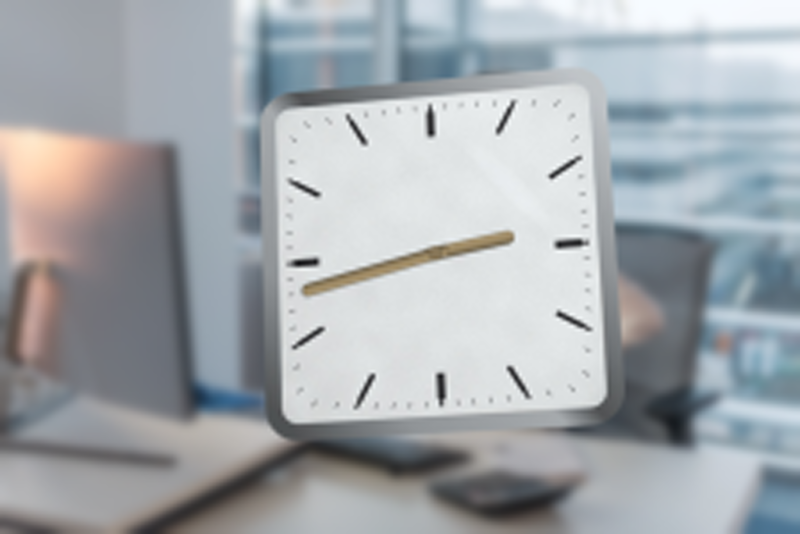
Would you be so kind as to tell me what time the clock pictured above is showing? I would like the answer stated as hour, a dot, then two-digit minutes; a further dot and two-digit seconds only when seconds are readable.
2.43
